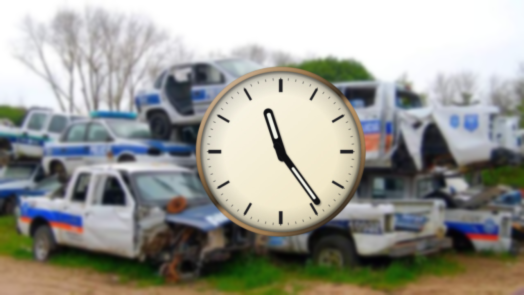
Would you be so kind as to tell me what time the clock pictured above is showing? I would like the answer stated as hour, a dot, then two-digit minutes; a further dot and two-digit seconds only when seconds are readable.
11.24
